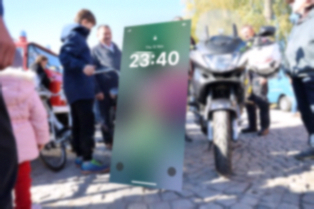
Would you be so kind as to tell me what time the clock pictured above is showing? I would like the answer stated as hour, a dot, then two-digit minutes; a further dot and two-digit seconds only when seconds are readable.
23.40
